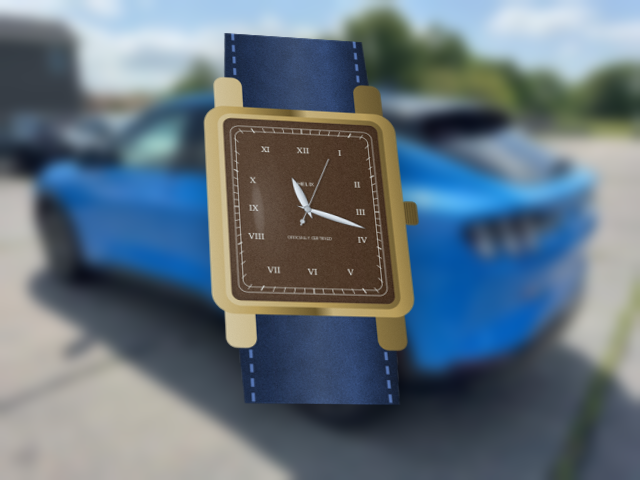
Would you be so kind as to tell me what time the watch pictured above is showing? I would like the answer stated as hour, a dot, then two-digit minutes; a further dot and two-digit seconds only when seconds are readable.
11.18.04
